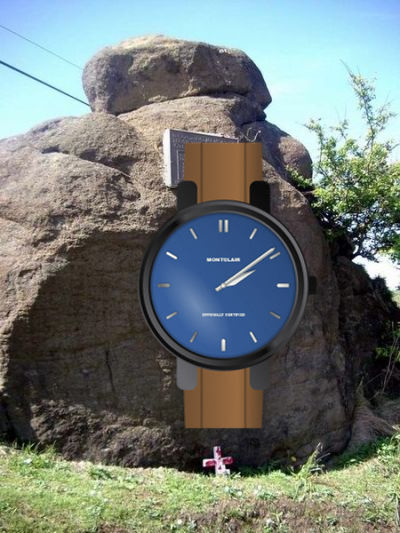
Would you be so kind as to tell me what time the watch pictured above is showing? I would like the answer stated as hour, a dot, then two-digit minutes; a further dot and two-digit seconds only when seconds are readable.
2.09
